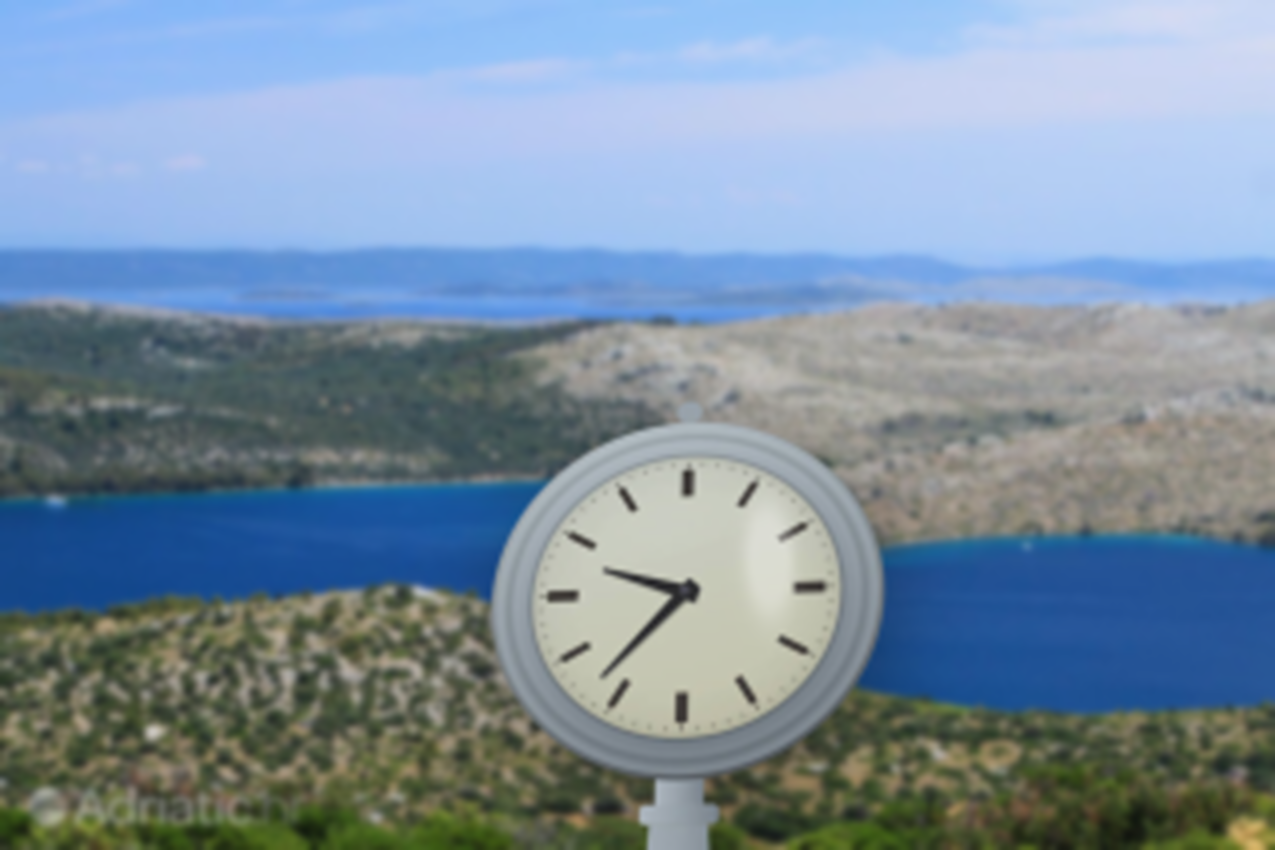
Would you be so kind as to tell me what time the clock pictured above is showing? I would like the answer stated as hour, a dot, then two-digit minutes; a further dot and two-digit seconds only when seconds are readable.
9.37
